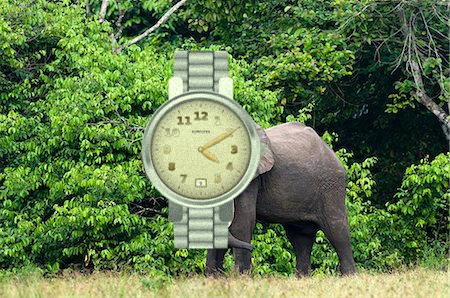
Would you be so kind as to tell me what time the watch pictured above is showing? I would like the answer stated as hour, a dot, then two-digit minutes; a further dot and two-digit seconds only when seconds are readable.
4.10
